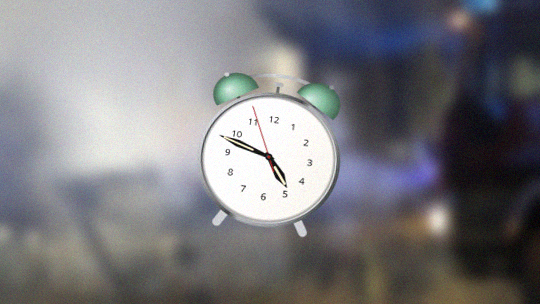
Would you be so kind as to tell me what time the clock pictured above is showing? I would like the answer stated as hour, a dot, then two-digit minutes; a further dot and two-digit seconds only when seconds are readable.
4.47.56
